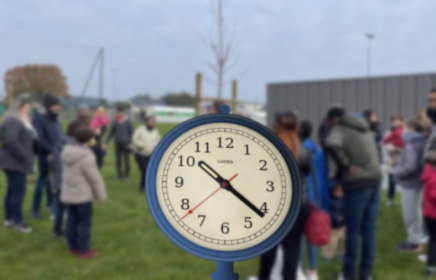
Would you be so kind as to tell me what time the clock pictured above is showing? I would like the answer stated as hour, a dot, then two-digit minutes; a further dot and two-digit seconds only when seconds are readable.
10.21.38
